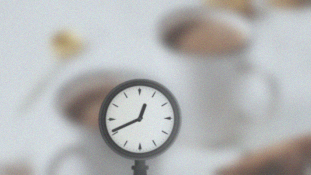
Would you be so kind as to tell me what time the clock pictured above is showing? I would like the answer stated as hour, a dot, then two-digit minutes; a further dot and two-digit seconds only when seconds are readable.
12.41
